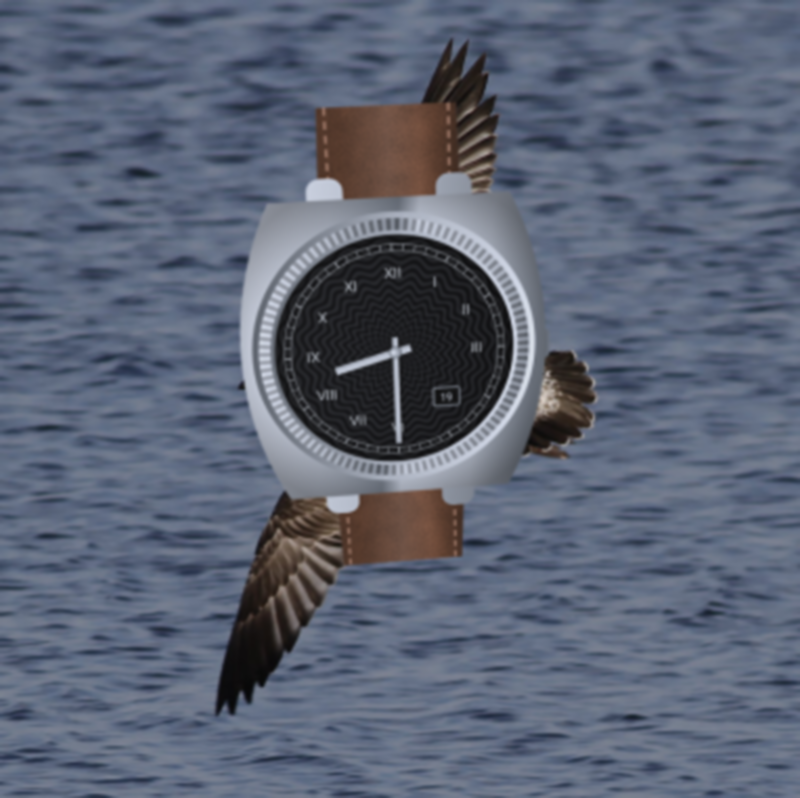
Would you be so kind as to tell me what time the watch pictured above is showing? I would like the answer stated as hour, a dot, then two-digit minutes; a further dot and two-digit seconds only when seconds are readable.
8.30
